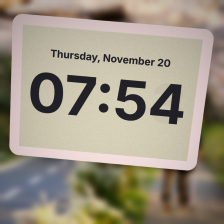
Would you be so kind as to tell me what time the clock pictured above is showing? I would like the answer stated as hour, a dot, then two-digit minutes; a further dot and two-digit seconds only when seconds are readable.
7.54
